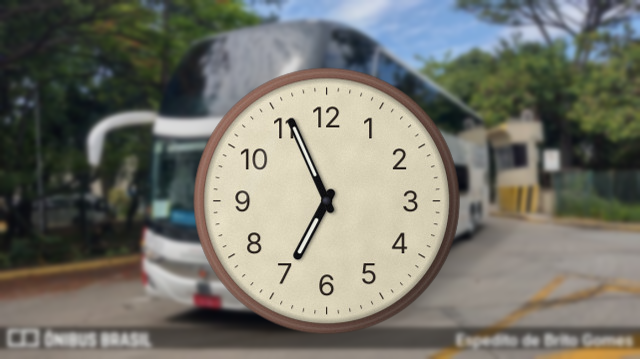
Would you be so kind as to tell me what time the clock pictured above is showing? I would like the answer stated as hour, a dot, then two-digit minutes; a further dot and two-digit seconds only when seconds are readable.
6.56
